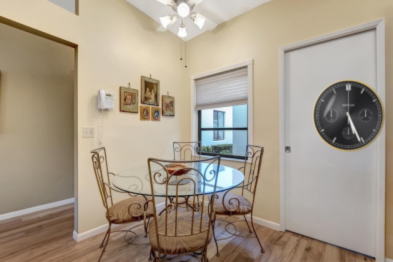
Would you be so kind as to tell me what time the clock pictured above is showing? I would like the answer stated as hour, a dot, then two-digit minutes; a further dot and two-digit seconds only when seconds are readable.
5.26
